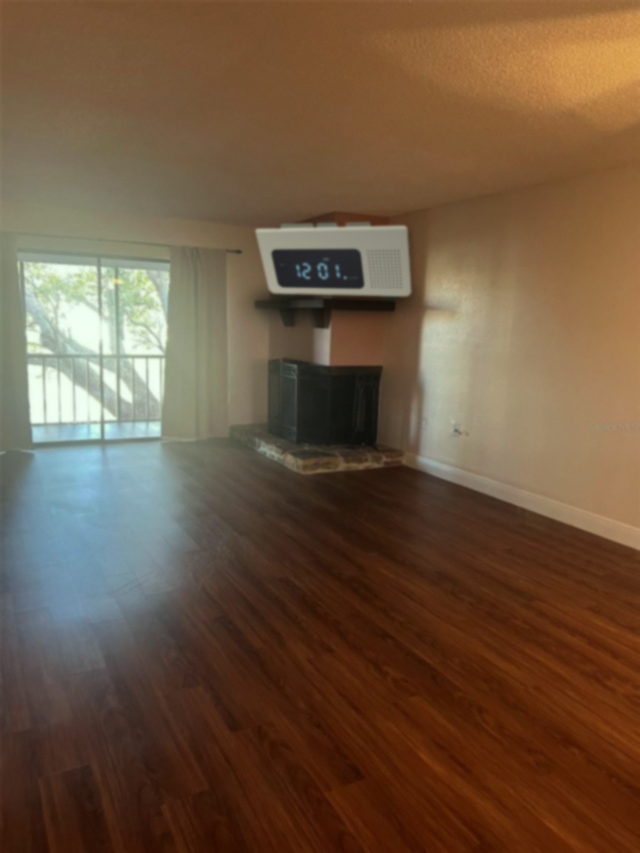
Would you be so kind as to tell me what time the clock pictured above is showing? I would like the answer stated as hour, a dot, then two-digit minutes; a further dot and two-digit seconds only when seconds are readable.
12.01
